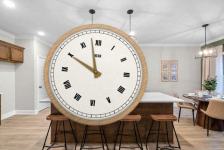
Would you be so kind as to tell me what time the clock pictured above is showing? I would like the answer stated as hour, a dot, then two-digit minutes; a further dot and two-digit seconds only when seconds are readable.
9.58
